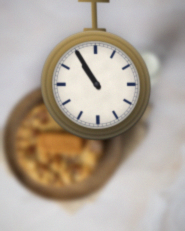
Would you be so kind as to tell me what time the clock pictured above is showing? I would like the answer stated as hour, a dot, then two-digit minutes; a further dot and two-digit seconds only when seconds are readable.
10.55
